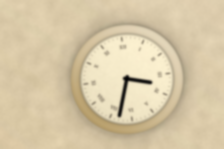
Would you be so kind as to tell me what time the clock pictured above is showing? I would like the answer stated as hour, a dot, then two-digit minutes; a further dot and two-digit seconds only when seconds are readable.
3.33
